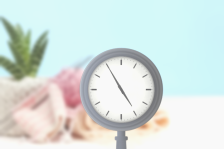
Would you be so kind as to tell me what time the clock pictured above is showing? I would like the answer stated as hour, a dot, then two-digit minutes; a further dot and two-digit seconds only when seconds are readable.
4.55
